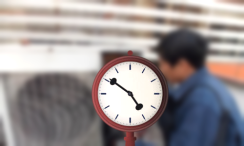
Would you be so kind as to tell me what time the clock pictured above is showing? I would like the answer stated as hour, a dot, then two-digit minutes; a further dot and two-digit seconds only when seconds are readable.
4.51
